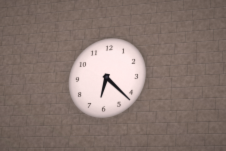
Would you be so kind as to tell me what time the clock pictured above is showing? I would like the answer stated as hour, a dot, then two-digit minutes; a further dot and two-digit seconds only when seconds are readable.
6.22
